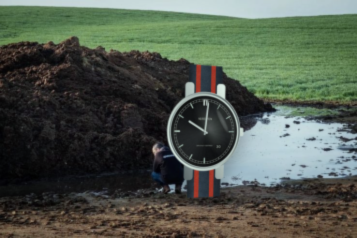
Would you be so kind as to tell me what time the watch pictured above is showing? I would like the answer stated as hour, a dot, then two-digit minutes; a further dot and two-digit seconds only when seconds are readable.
10.01
